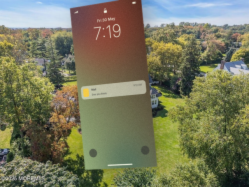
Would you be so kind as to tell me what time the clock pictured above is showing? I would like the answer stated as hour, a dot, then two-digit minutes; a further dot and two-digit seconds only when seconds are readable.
7.19
